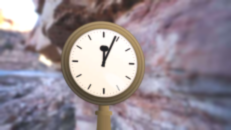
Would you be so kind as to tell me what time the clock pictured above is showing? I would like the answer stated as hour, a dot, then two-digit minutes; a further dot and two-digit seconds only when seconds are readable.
12.04
